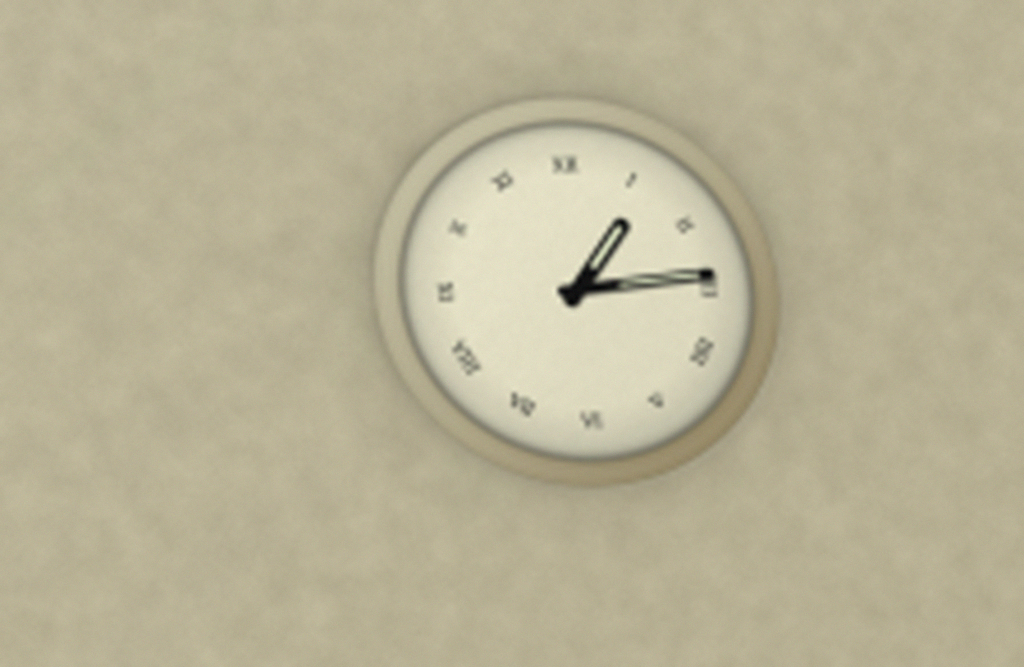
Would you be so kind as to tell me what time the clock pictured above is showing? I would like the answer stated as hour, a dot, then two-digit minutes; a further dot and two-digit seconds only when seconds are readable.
1.14
